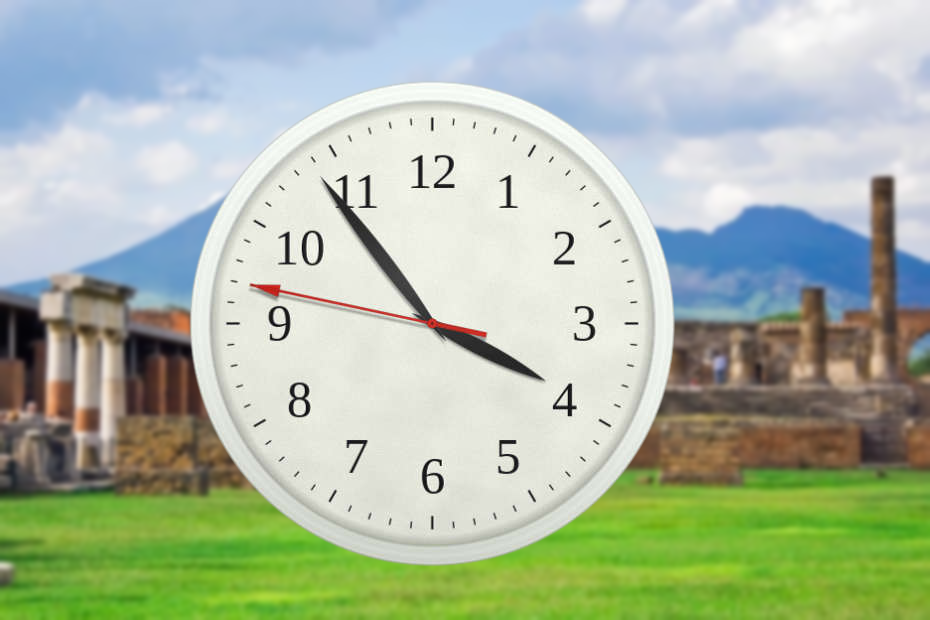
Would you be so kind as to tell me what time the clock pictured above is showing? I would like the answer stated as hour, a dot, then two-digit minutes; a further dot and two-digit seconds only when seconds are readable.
3.53.47
